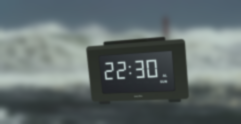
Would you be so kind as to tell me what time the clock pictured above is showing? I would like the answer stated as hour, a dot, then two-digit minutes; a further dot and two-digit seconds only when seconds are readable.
22.30
